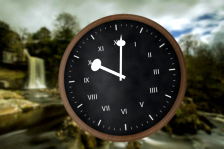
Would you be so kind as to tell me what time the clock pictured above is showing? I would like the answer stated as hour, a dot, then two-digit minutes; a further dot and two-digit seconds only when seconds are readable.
10.01
